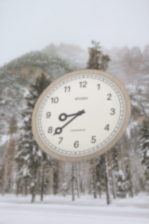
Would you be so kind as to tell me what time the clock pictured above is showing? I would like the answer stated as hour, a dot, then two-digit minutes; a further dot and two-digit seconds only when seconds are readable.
8.38
